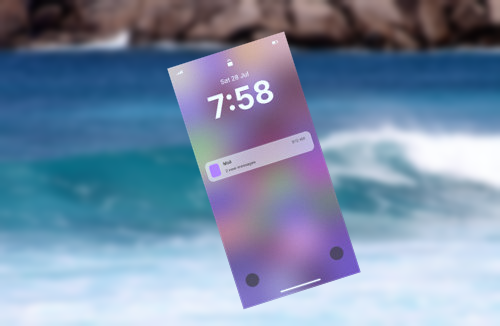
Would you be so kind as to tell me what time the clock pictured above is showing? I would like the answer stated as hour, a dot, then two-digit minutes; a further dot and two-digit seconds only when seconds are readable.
7.58
